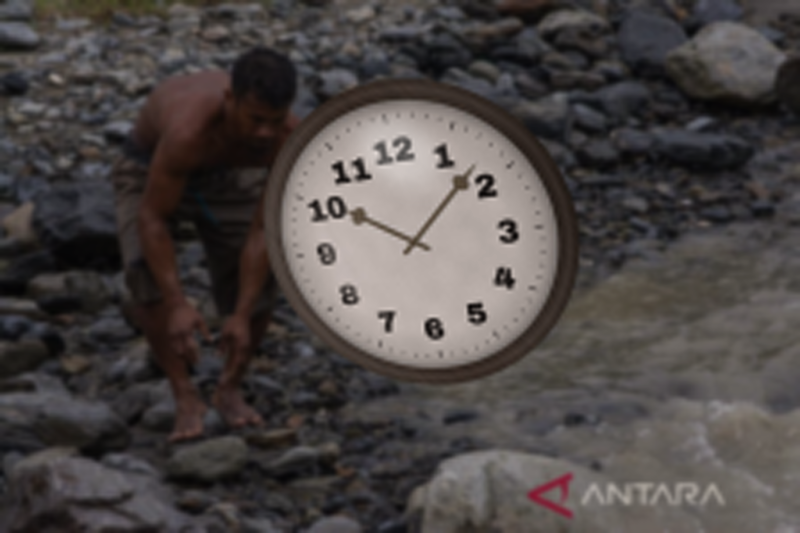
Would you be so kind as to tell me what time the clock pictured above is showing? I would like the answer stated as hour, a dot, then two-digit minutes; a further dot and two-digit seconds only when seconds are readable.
10.08
